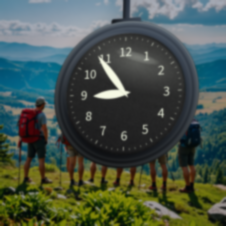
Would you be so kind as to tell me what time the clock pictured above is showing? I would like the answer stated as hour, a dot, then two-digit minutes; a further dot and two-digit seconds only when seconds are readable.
8.54
